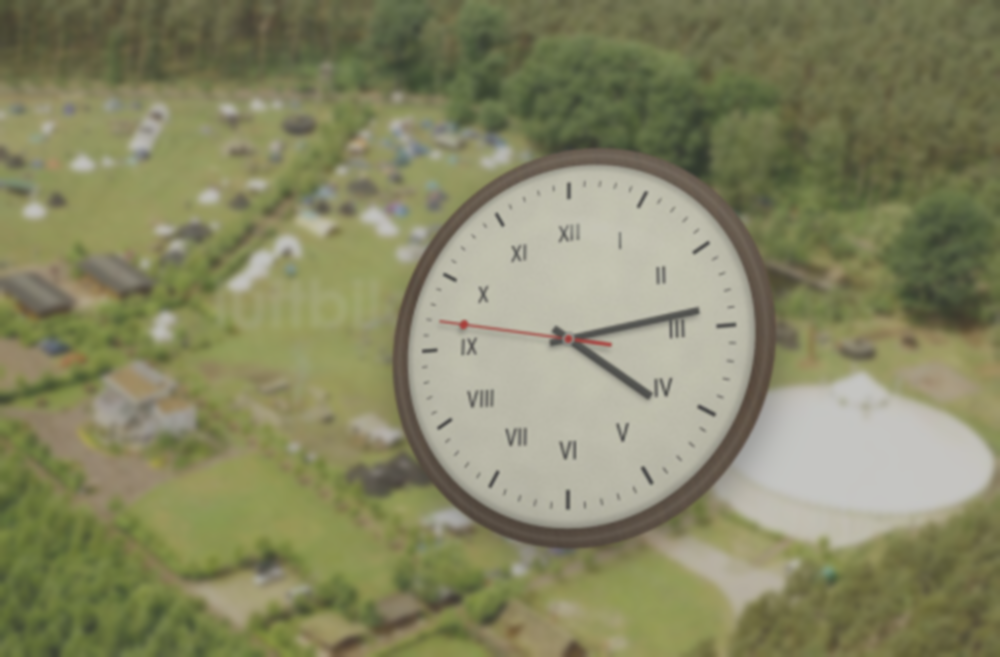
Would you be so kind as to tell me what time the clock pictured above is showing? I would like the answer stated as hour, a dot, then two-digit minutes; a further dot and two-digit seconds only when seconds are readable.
4.13.47
